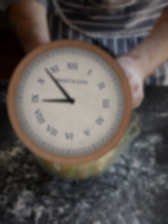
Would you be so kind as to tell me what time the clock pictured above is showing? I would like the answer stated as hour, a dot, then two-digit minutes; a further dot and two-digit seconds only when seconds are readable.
8.53
